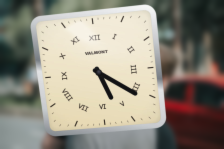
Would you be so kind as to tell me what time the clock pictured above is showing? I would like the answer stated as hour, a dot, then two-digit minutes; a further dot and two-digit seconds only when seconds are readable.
5.21
